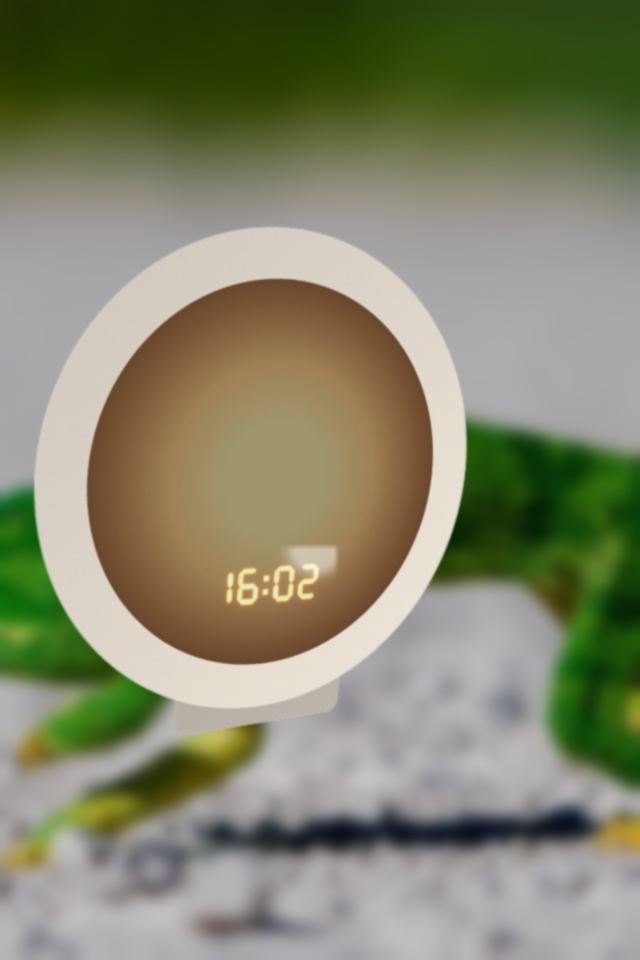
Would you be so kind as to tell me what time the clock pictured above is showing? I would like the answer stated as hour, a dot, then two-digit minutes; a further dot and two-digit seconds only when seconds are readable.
16.02
